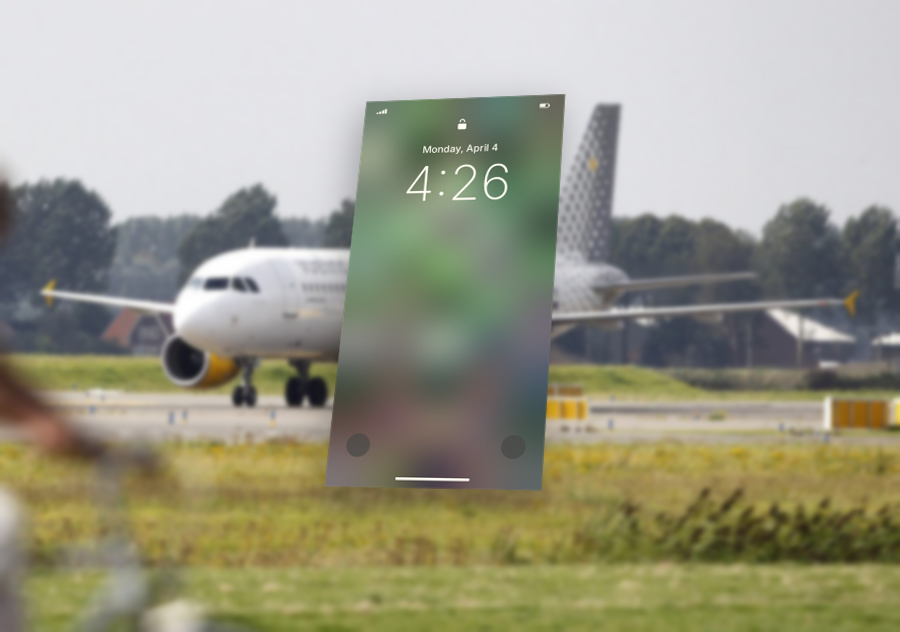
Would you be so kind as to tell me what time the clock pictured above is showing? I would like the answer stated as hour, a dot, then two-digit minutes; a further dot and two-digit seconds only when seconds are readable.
4.26
